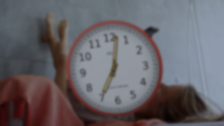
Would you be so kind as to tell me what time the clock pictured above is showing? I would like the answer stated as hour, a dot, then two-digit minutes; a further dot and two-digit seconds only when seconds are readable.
7.02
